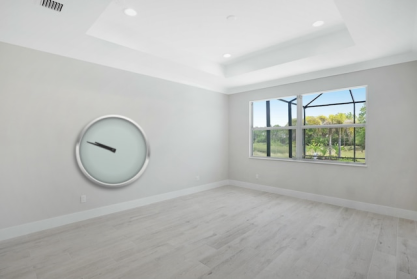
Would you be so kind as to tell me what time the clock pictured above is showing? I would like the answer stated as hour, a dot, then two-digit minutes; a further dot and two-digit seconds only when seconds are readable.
9.48
